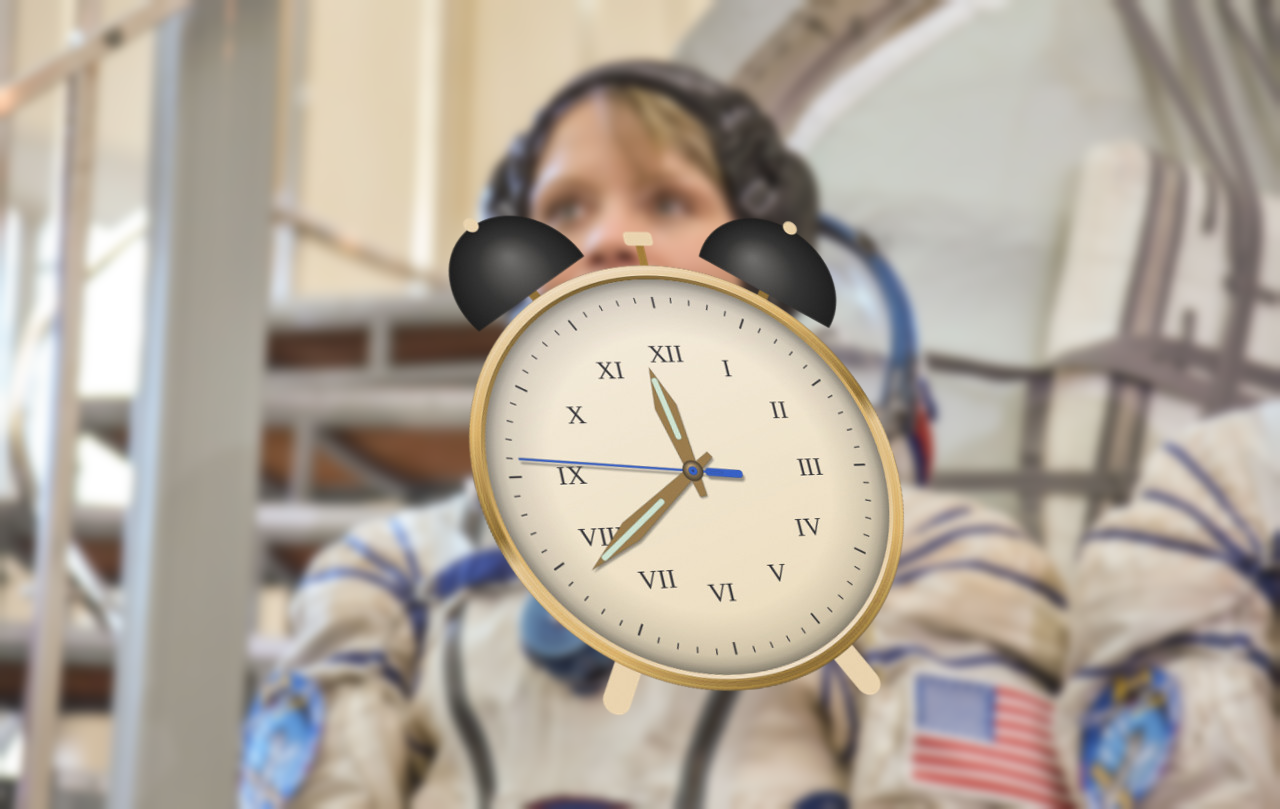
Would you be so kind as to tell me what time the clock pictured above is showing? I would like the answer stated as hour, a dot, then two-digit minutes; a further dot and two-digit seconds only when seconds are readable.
11.38.46
